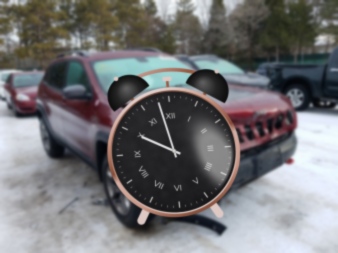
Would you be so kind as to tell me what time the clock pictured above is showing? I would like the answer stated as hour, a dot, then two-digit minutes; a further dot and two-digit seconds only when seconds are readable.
9.58
